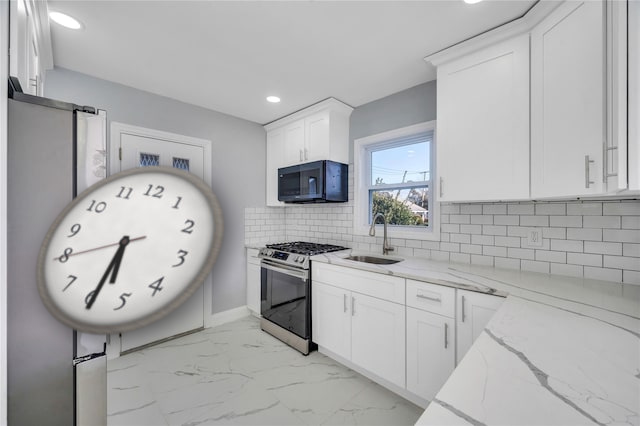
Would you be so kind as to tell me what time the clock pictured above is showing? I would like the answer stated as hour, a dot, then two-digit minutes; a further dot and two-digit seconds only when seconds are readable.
5.29.40
